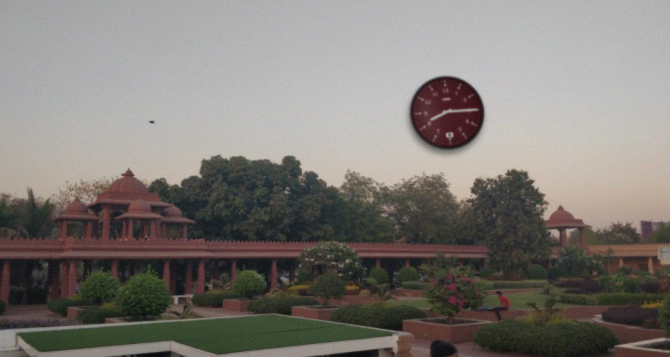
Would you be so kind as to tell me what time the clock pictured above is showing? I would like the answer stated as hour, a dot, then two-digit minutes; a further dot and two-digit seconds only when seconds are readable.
8.15
